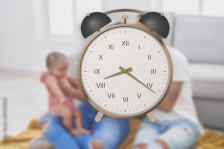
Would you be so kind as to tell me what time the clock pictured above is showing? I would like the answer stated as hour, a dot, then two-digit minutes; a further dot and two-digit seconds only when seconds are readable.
8.21
